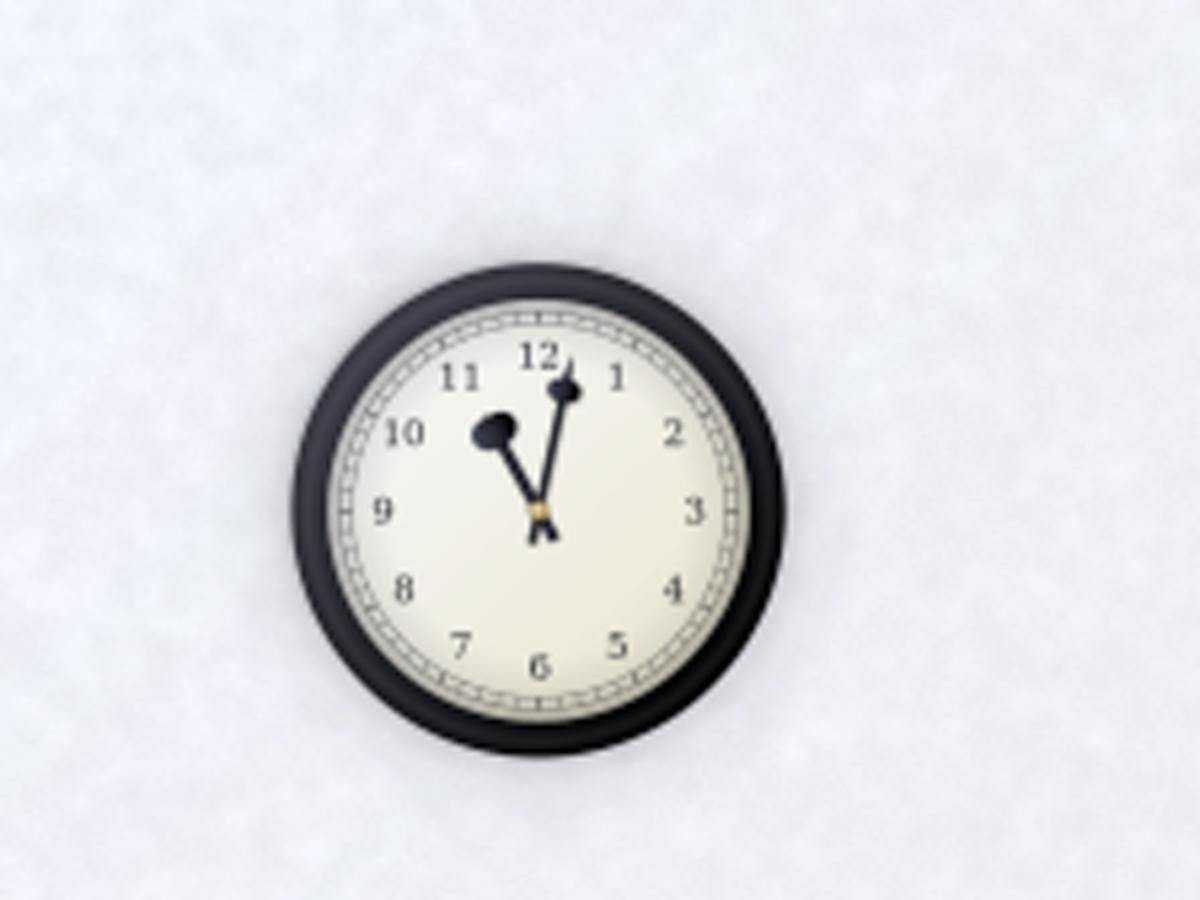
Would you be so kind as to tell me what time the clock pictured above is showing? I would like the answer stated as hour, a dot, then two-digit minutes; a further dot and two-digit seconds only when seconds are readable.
11.02
